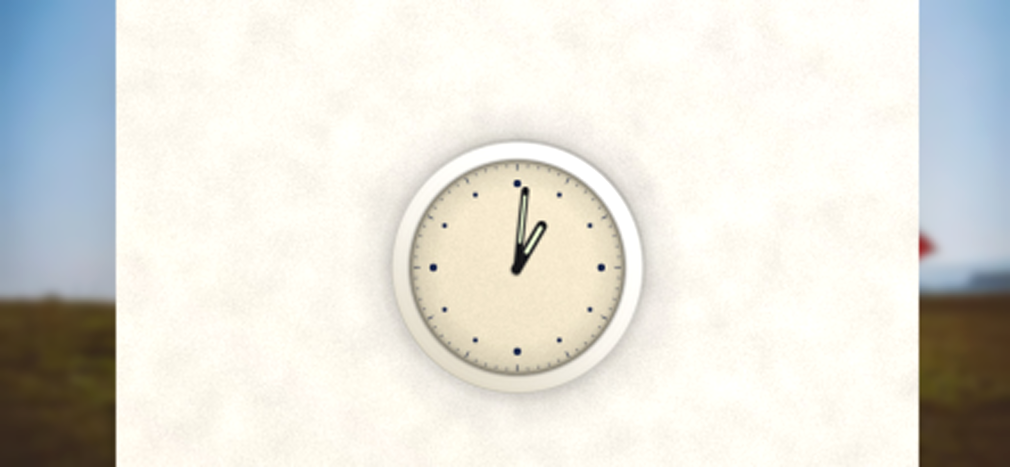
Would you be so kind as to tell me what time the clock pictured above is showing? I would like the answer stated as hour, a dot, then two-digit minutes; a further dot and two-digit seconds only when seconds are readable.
1.01
